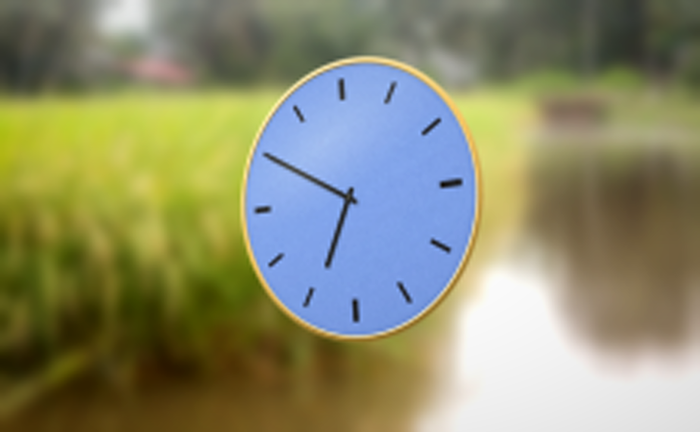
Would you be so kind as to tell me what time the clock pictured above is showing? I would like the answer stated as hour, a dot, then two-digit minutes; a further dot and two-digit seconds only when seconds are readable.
6.50
